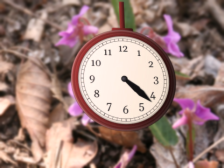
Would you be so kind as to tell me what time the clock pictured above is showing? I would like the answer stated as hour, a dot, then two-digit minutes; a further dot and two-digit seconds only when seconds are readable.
4.22
